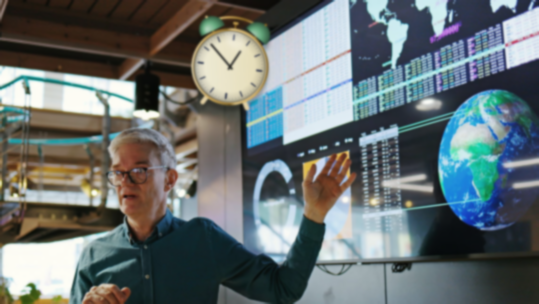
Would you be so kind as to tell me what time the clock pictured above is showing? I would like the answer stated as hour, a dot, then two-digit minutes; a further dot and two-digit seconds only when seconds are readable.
12.52
